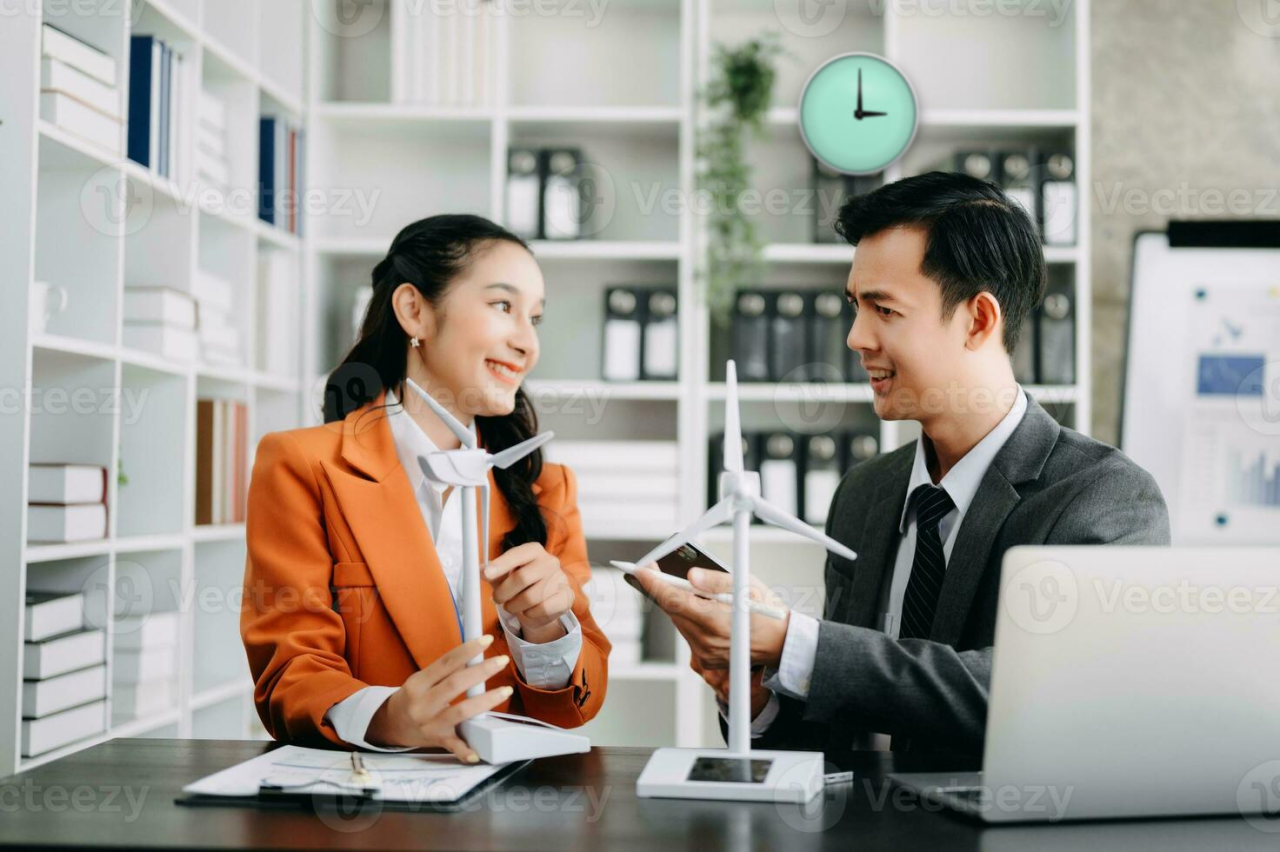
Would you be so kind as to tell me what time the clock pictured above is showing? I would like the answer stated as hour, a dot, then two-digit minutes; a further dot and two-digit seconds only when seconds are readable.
3.00
